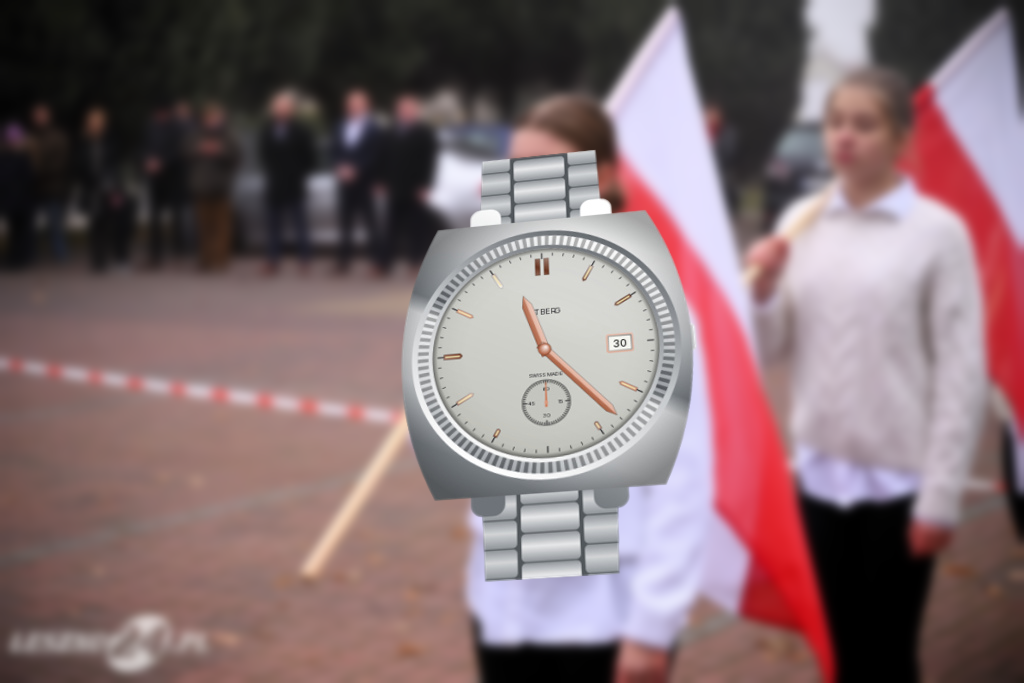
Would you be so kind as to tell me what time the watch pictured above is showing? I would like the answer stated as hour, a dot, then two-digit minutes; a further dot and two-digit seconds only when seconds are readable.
11.23
